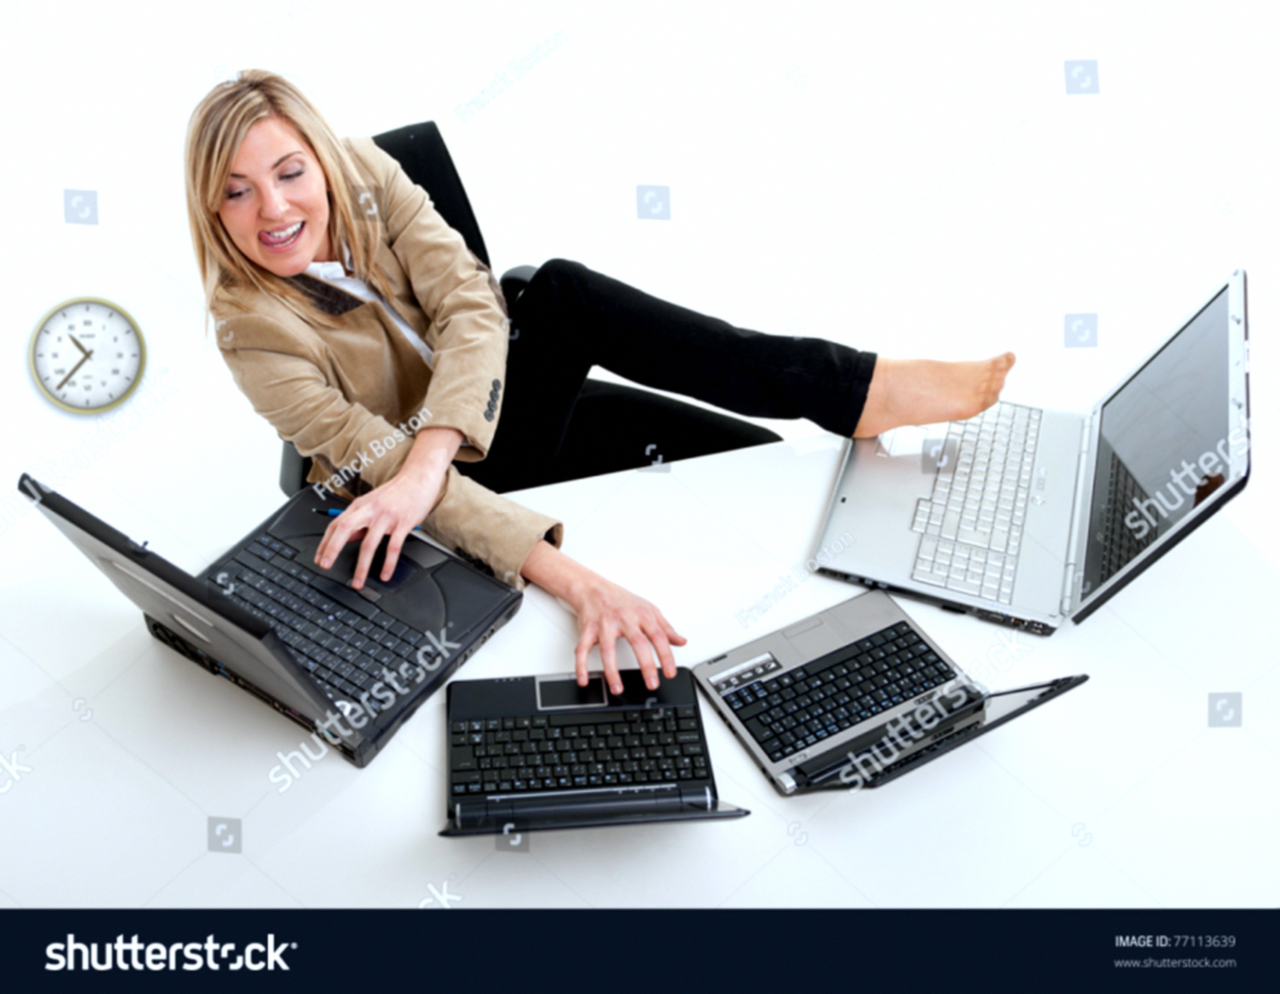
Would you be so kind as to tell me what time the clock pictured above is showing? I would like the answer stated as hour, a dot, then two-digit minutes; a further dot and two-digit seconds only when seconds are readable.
10.37
